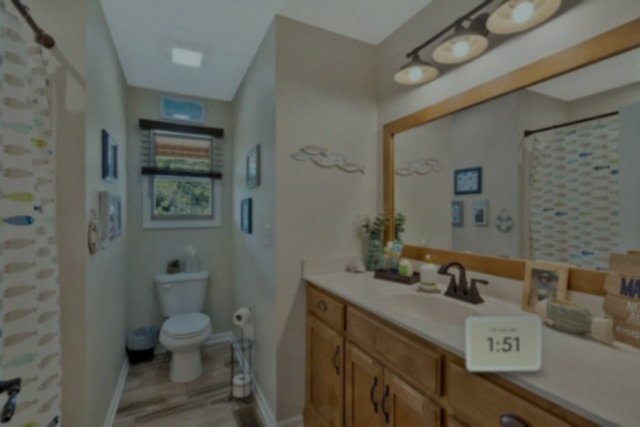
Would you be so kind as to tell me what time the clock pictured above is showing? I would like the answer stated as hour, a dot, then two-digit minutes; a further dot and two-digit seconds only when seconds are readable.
1.51
